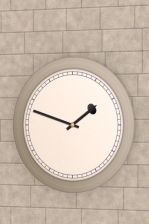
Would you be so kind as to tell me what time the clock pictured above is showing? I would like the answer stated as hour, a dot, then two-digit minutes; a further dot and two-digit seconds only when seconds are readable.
1.48
